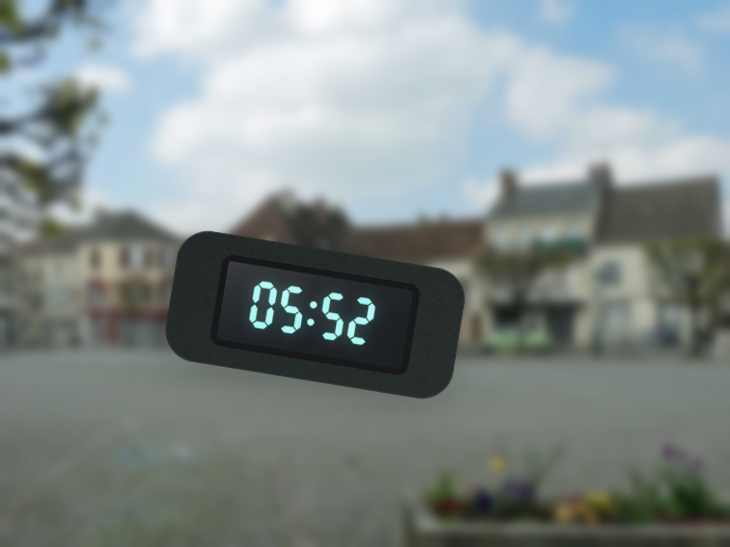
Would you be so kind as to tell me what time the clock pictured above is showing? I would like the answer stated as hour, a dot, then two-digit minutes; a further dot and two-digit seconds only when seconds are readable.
5.52
